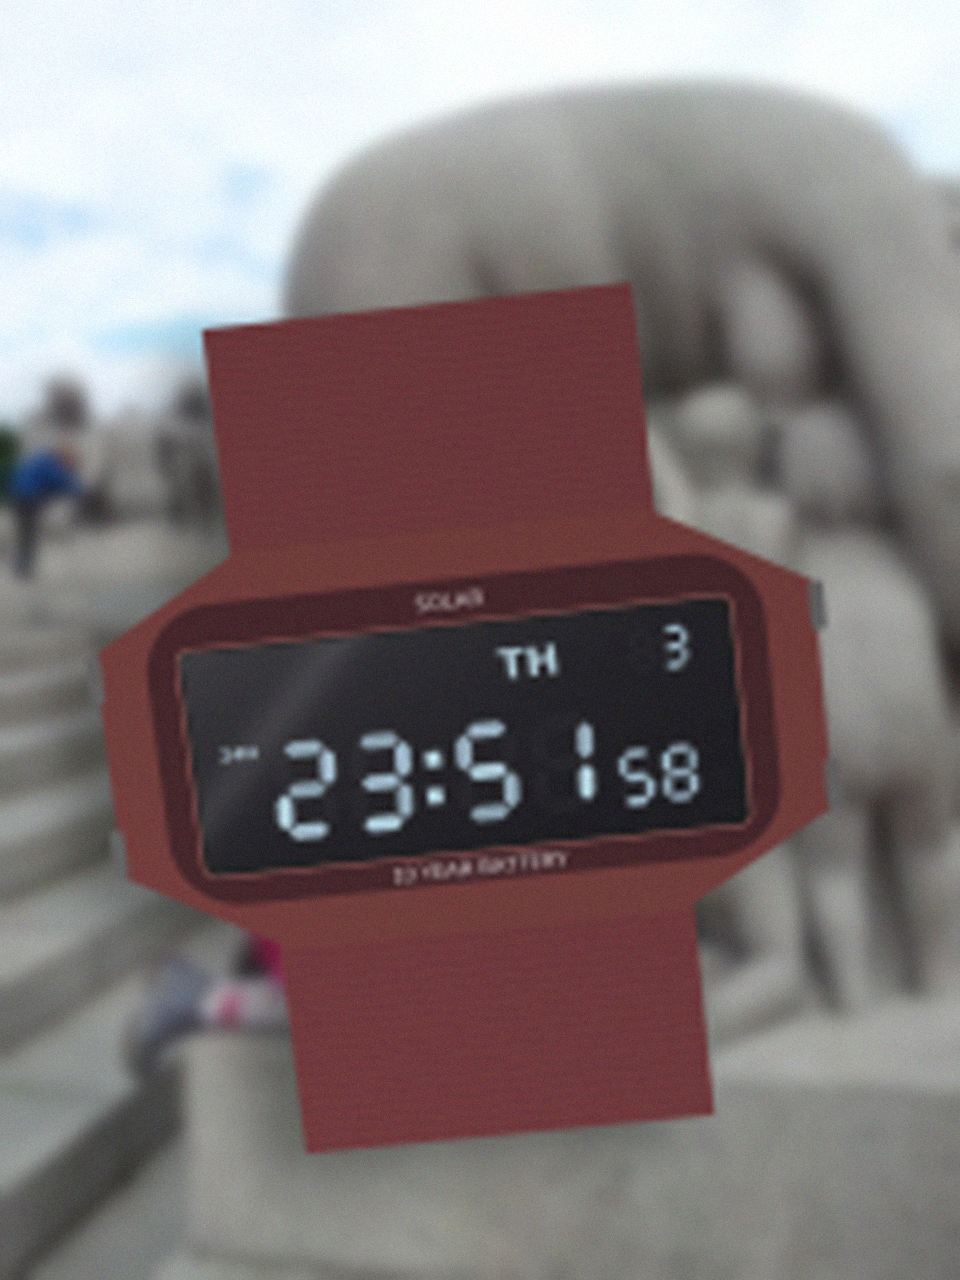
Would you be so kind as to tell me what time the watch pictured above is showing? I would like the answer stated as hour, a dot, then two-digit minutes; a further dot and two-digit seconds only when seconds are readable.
23.51.58
